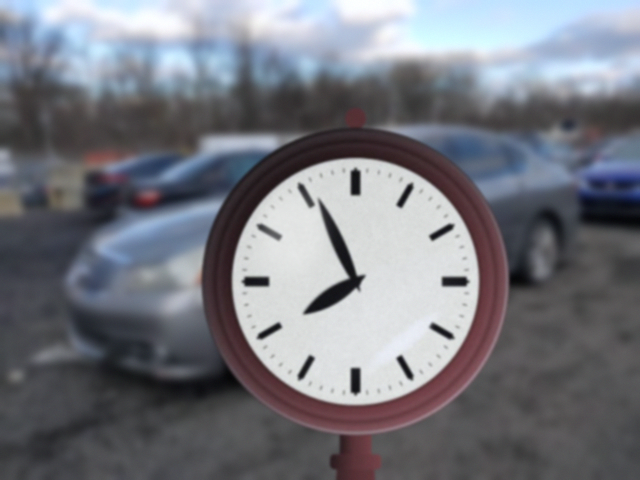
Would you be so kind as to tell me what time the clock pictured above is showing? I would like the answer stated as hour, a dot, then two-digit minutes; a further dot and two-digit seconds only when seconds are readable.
7.56
